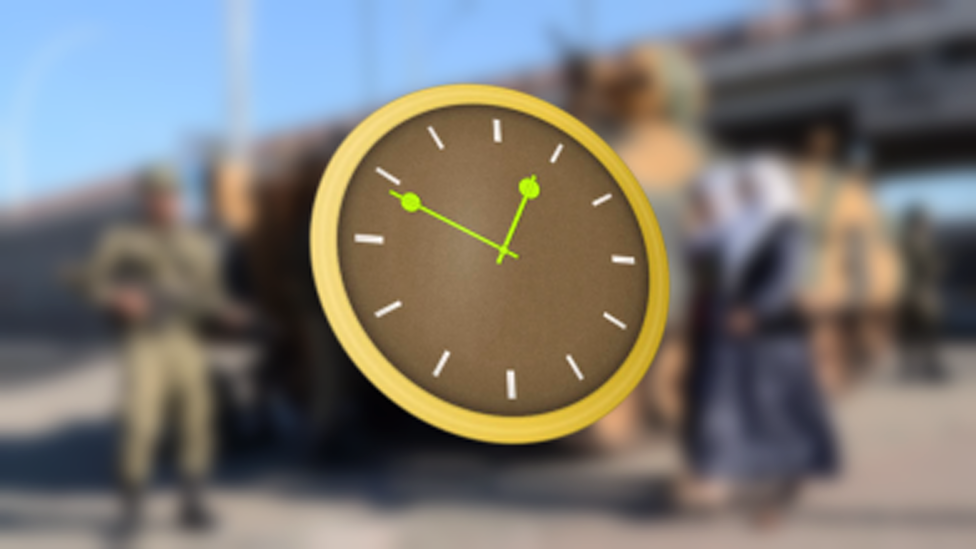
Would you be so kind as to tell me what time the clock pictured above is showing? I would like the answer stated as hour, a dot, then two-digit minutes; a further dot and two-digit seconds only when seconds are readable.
12.49
